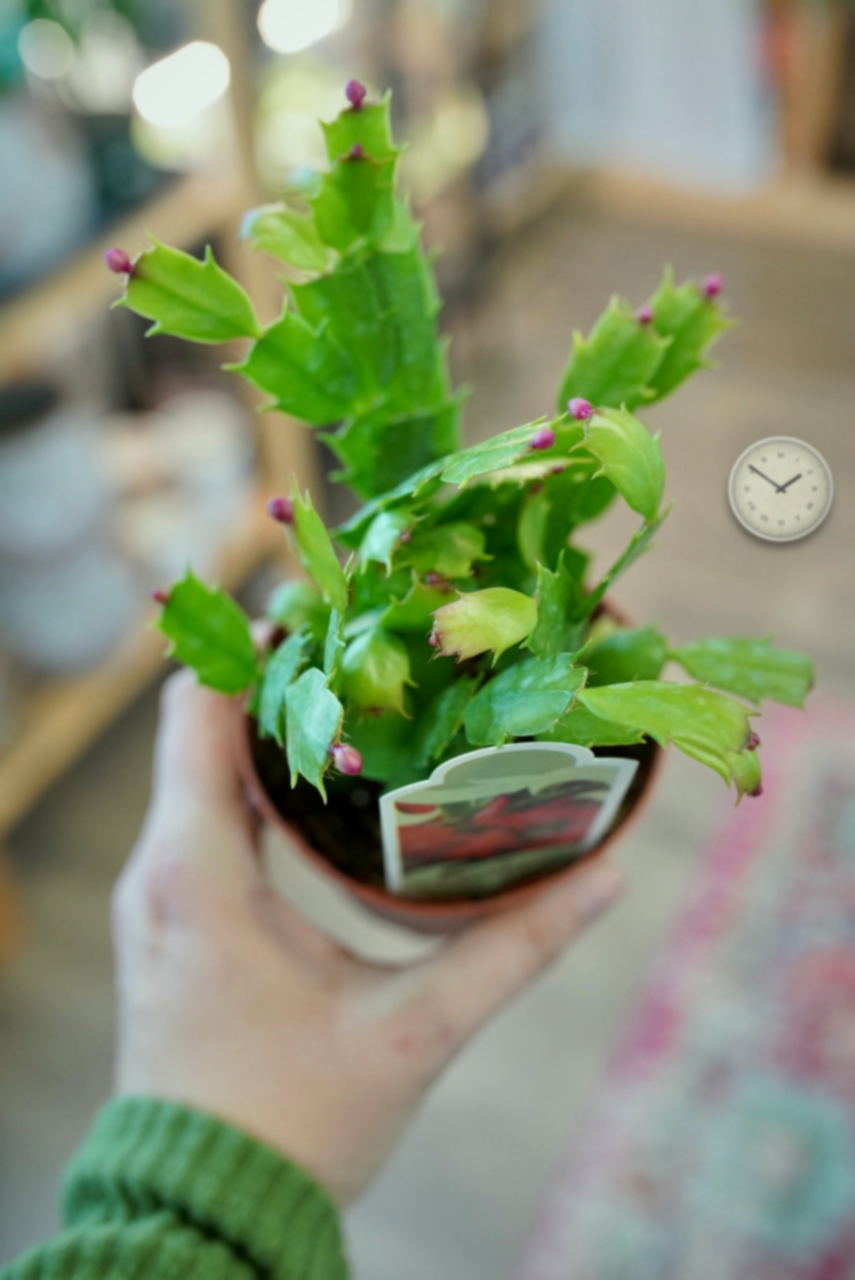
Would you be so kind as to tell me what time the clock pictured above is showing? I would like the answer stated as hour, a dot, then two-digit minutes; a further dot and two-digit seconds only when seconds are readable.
1.51
